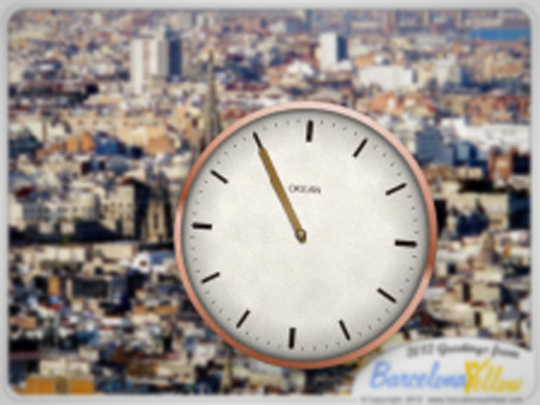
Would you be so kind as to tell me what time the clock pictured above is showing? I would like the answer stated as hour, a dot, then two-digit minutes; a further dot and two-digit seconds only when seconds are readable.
10.55
